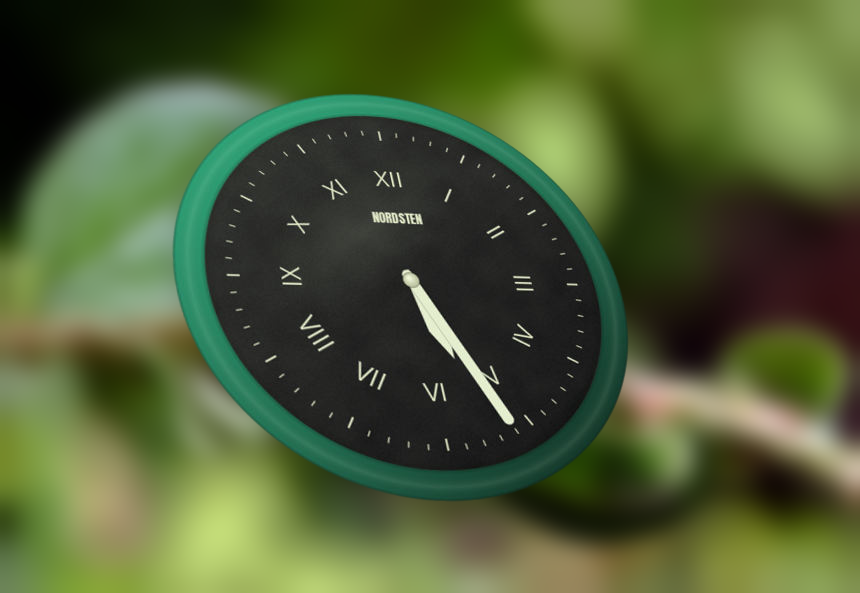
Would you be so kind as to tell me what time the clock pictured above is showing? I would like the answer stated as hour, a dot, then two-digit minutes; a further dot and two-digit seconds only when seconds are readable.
5.26
